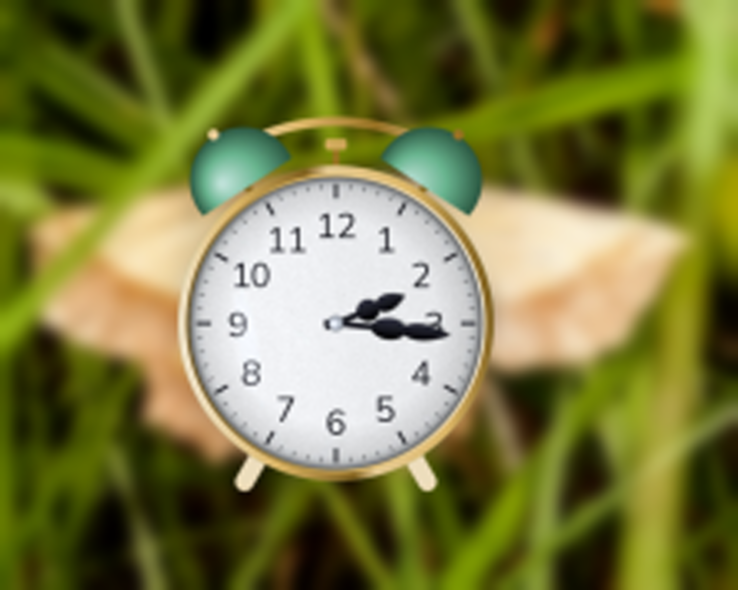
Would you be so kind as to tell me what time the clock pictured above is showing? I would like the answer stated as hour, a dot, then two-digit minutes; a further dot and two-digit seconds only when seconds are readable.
2.16
